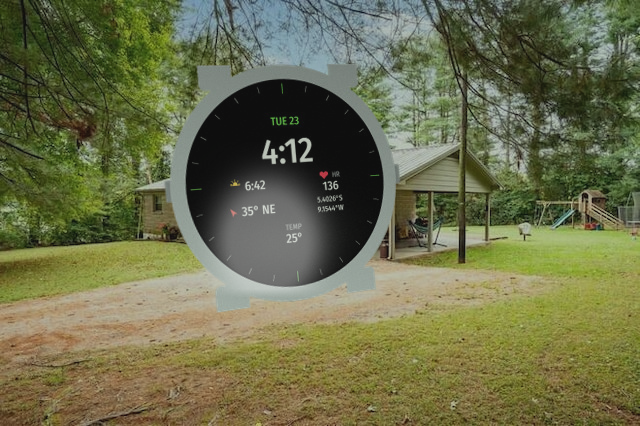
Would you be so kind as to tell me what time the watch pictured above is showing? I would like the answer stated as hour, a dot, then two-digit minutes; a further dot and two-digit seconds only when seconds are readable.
4.12
